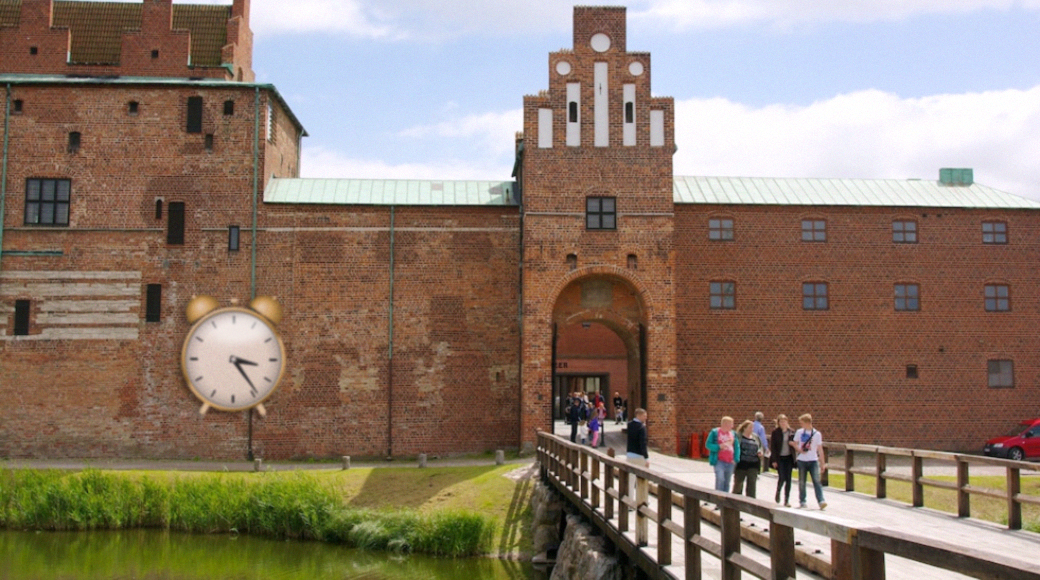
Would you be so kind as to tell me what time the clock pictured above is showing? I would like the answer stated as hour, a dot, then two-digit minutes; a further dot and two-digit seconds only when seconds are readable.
3.24
